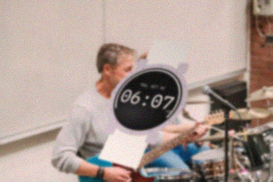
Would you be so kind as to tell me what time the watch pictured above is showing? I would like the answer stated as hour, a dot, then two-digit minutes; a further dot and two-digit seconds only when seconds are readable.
6.07
